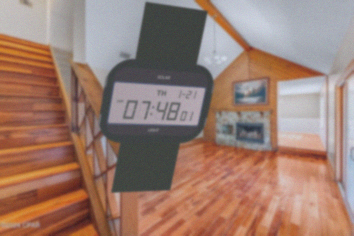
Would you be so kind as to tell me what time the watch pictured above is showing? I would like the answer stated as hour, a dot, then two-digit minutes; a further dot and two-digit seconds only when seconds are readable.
7.48
